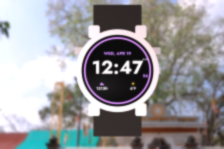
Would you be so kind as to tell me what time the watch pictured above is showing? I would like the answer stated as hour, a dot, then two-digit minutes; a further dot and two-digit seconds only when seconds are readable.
12.47
